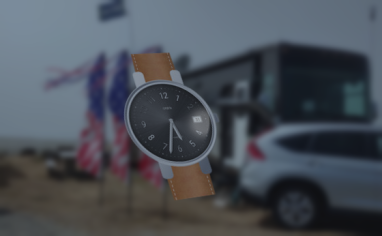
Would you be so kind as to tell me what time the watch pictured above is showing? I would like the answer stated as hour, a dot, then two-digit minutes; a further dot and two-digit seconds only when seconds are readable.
5.33
